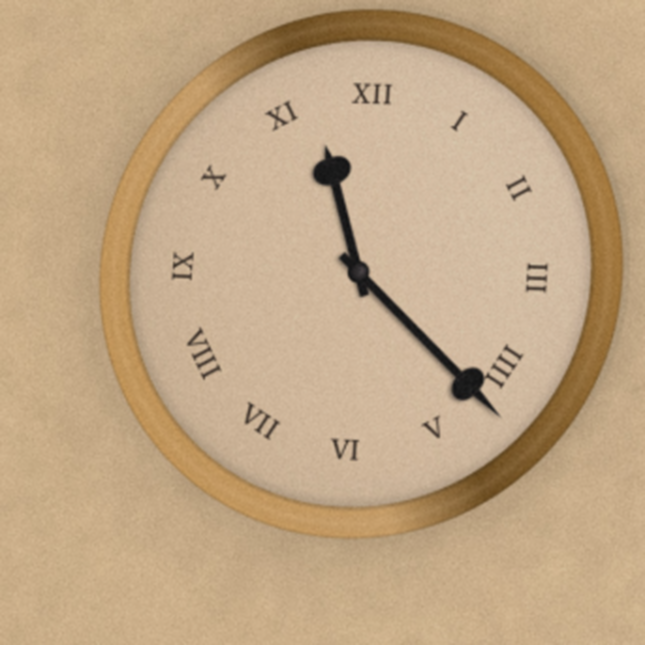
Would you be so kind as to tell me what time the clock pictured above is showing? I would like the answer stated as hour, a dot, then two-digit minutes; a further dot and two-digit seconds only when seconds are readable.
11.22
